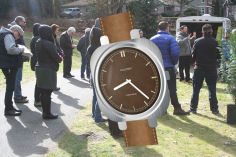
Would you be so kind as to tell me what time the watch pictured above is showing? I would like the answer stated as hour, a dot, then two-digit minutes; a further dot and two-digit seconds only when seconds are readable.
8.23
